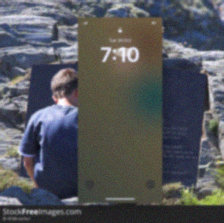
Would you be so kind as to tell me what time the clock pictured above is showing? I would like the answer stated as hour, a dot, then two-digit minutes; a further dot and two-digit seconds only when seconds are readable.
7.10
